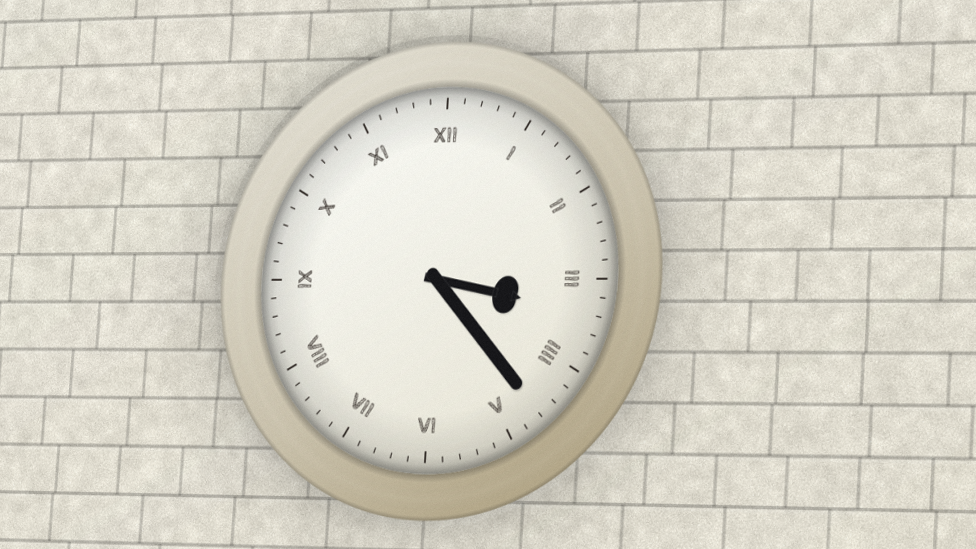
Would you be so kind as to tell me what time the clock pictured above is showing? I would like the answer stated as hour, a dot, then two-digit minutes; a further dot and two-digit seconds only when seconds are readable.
3.23
